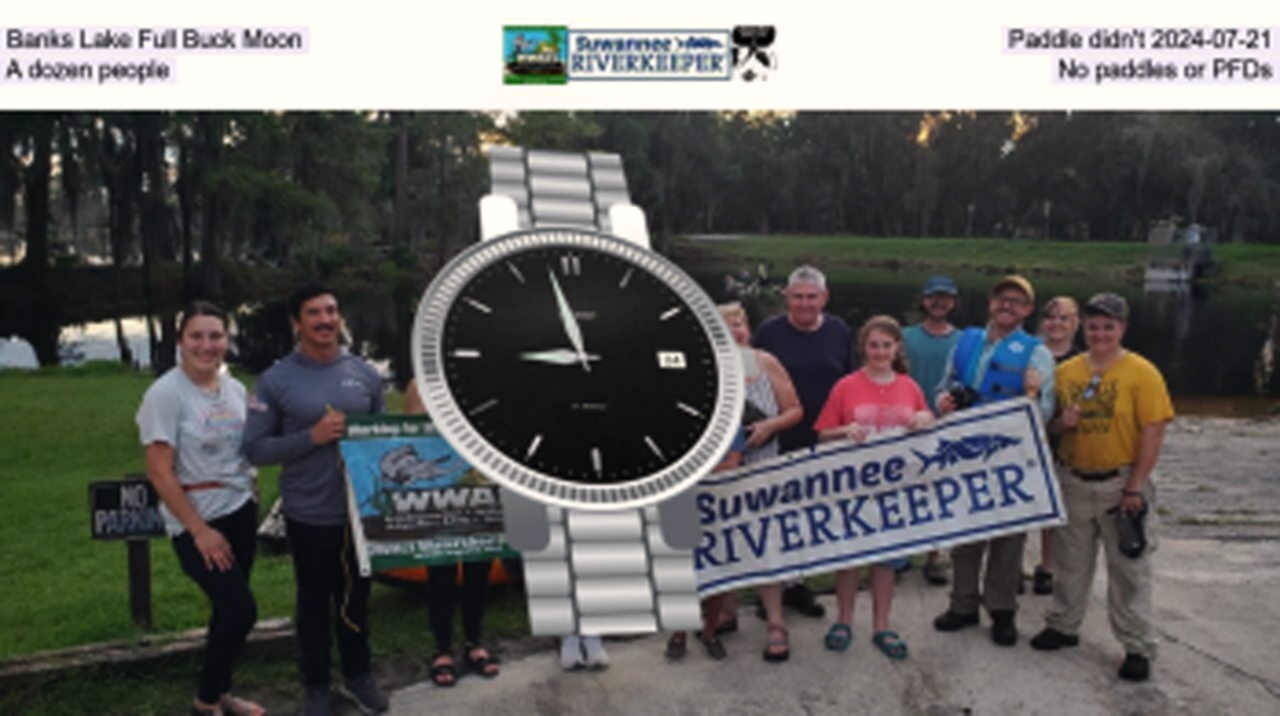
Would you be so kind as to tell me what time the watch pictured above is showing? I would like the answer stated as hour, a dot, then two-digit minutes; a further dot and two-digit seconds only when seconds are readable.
8.58
